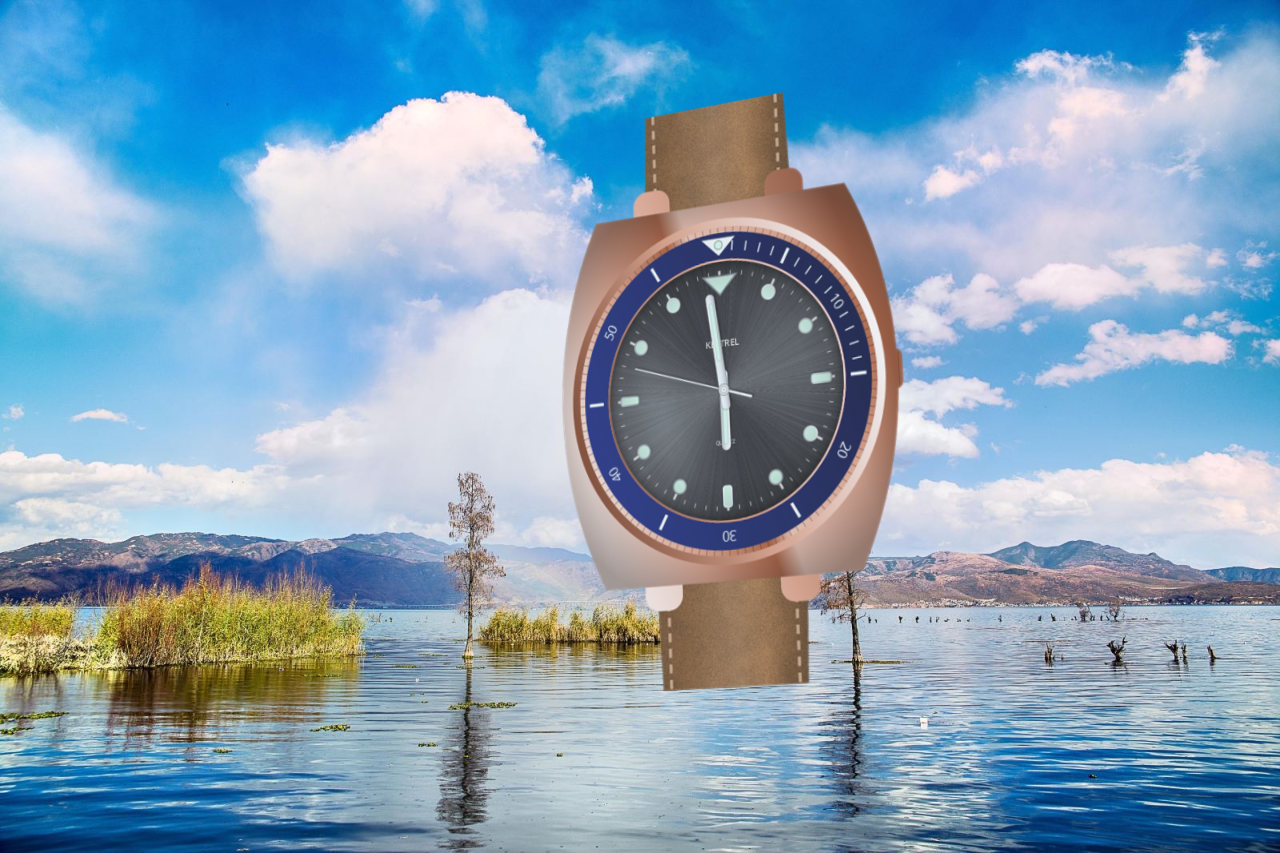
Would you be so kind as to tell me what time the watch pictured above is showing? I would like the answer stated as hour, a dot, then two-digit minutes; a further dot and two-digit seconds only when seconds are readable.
5.58.48
